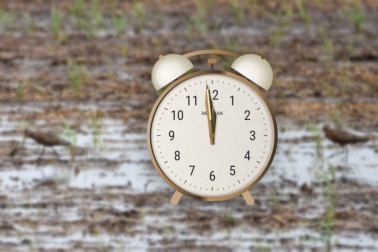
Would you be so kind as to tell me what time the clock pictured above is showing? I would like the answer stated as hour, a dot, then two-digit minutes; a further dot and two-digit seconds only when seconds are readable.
11.59
